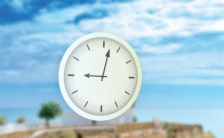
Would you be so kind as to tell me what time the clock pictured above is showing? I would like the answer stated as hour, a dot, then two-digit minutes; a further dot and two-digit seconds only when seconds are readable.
9.02
